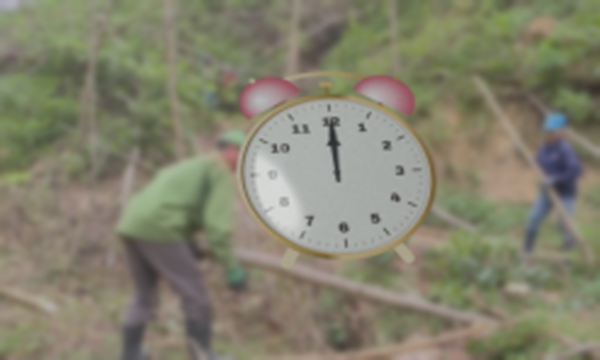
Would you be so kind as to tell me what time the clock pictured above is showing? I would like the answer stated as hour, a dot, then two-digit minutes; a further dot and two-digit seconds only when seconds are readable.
12.00
